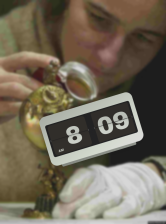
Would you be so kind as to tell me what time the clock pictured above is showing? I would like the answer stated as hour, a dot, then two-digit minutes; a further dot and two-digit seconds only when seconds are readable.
8.09
